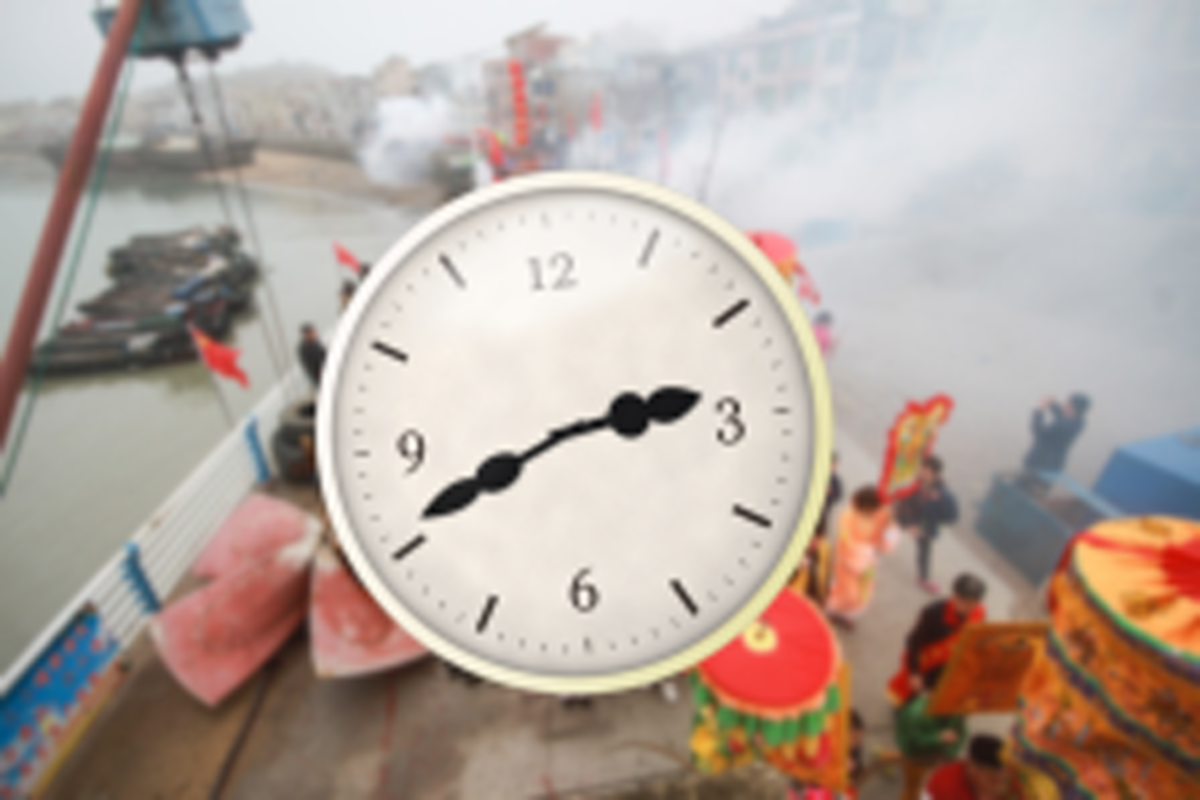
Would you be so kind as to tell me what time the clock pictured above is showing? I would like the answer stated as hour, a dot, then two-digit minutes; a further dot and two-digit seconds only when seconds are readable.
2.41
